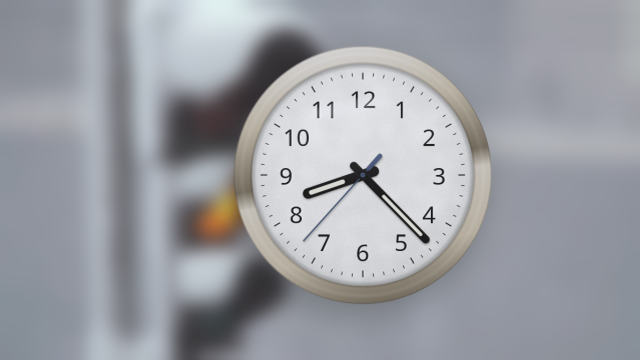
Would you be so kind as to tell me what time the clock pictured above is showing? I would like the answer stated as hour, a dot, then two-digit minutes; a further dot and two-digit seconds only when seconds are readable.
8.22.37
